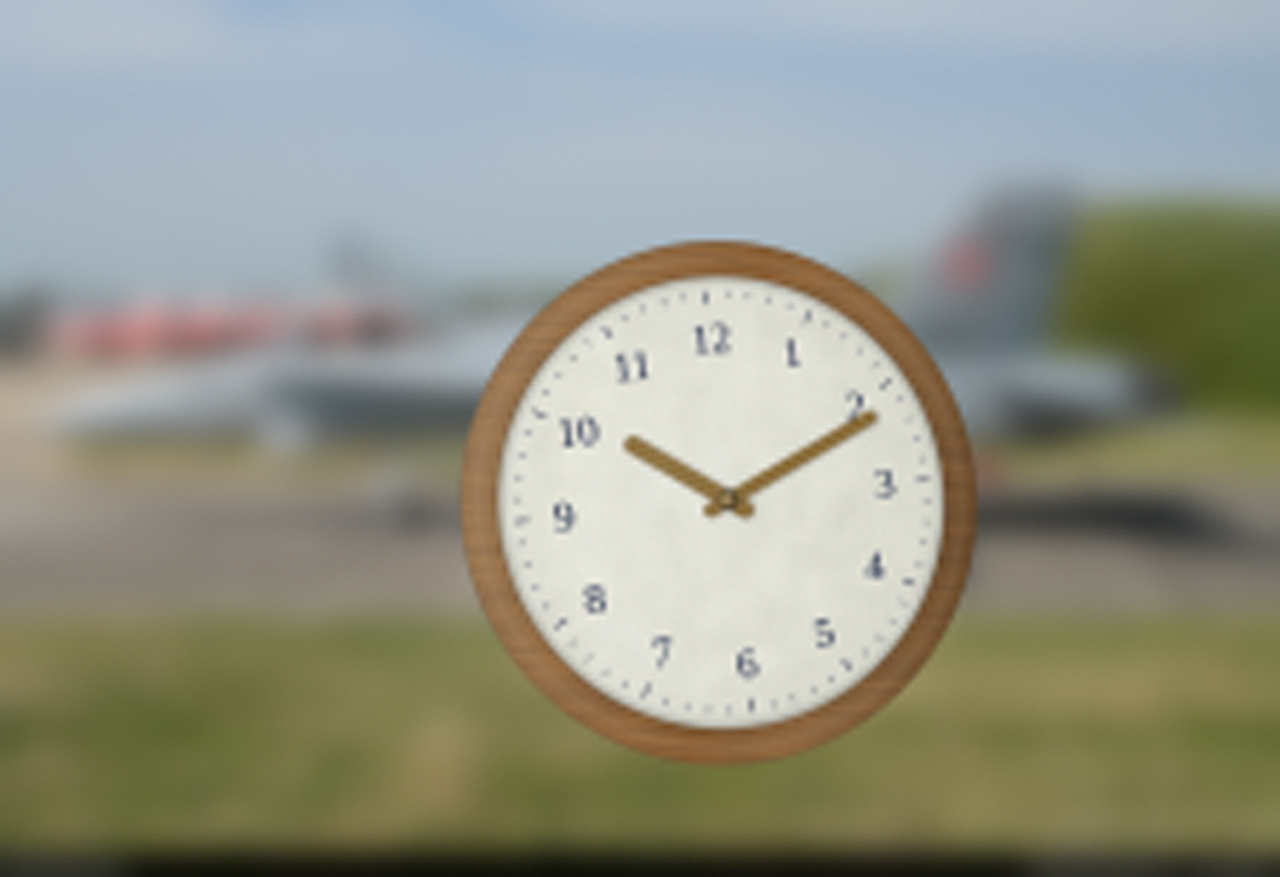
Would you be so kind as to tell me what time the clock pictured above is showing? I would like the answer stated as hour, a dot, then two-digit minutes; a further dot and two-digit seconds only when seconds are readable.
10.11
